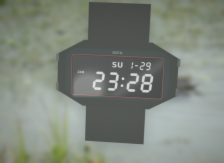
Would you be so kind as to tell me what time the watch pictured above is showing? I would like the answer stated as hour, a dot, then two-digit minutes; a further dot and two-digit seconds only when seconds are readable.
23.28
